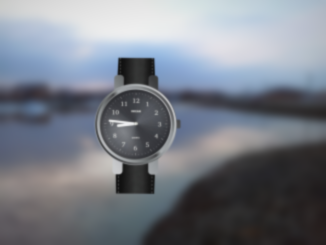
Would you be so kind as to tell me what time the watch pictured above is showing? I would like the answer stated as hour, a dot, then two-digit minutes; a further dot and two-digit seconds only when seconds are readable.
8.46
